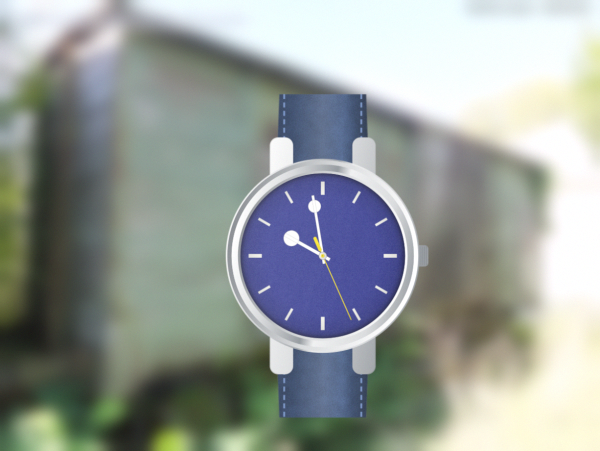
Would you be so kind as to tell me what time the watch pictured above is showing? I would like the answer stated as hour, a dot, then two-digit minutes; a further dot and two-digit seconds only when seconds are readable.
9.58.26
